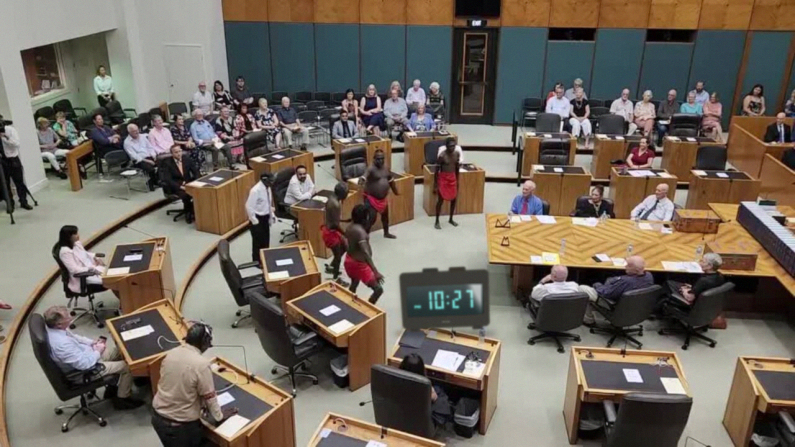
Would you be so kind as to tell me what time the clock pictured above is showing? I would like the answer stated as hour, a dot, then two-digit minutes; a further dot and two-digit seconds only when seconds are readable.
10.27
